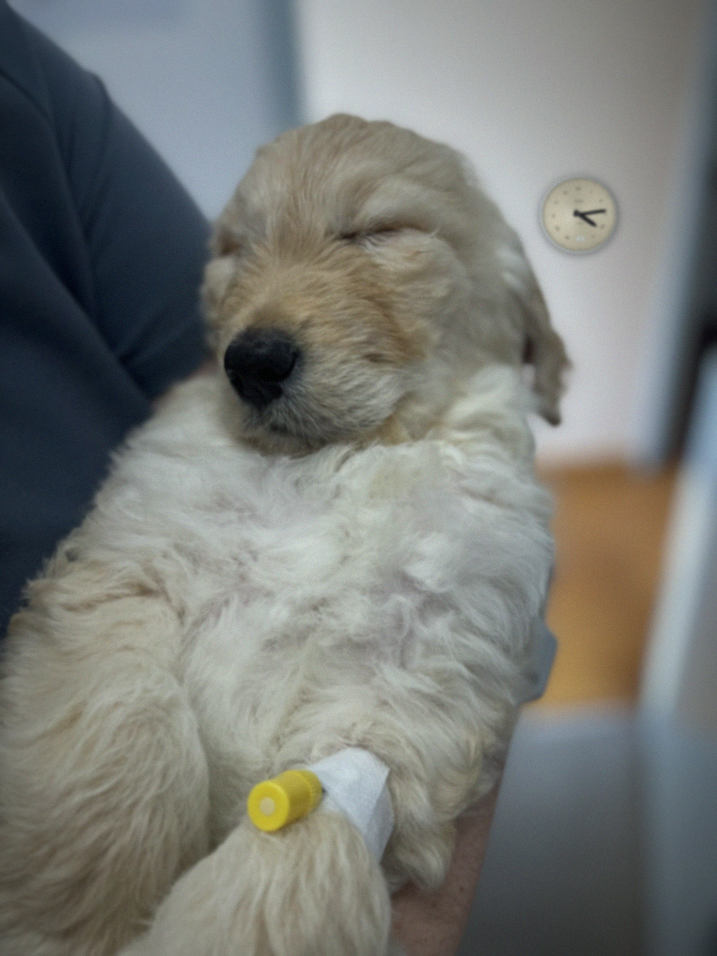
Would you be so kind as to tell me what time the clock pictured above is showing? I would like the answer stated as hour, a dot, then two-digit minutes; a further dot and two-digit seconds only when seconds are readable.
4.14
